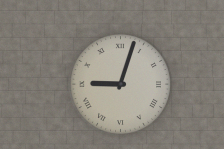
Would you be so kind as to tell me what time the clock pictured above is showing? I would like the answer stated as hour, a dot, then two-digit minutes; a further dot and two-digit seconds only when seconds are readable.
9.03
